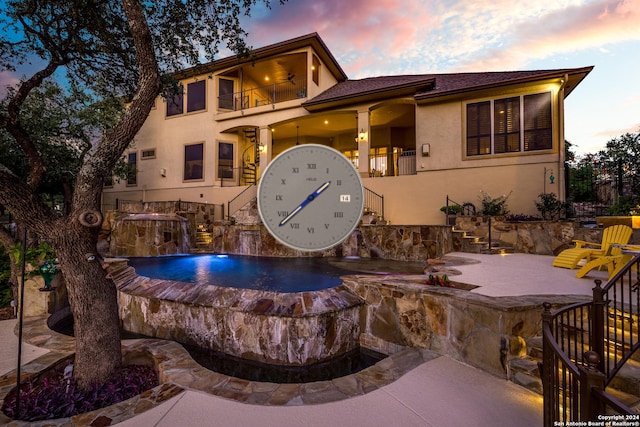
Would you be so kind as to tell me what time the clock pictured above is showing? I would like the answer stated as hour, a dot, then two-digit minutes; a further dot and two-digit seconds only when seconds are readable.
1.38
